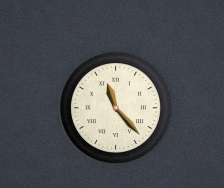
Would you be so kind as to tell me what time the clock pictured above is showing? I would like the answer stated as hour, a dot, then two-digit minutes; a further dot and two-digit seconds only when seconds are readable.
11.23
